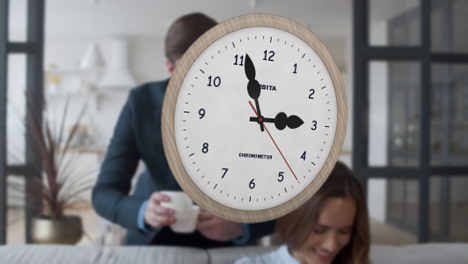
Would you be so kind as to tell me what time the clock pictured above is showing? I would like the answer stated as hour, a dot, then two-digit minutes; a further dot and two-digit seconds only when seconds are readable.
2.56.23
